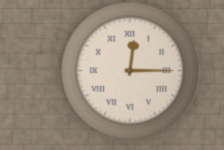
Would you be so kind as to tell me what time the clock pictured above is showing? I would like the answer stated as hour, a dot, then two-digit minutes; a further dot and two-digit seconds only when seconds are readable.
12.15
